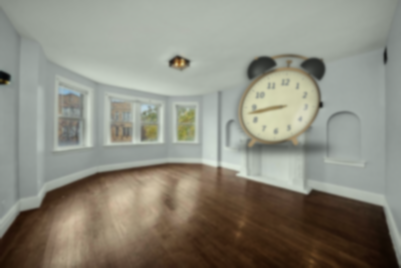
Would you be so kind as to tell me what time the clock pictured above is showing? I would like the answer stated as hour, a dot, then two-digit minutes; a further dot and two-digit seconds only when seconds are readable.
8.43
